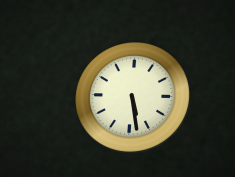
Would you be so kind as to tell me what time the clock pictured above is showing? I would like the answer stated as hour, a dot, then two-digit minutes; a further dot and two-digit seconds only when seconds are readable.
5.28
